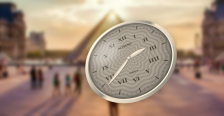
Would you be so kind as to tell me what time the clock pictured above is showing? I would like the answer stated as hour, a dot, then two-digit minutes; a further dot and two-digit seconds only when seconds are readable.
2.39
